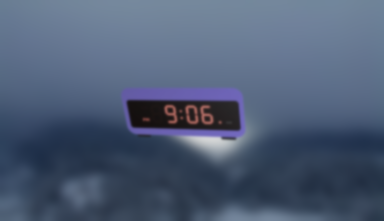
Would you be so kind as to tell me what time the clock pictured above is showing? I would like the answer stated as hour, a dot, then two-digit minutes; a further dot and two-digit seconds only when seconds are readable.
9.06
